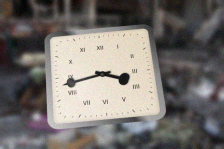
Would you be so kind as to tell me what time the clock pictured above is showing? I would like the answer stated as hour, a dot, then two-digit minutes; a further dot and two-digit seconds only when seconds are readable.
3.43
